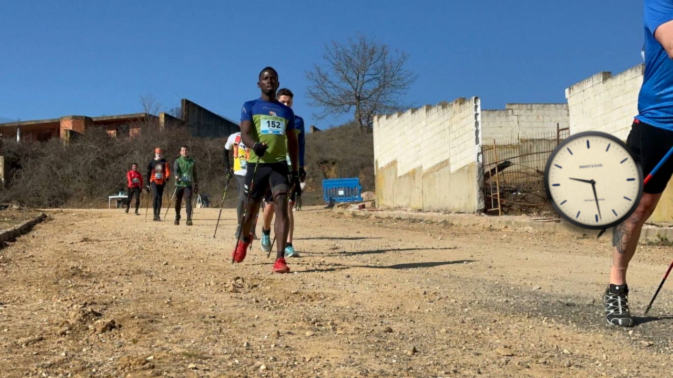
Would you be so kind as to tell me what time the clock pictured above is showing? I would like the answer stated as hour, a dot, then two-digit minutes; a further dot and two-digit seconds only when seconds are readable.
9.29
